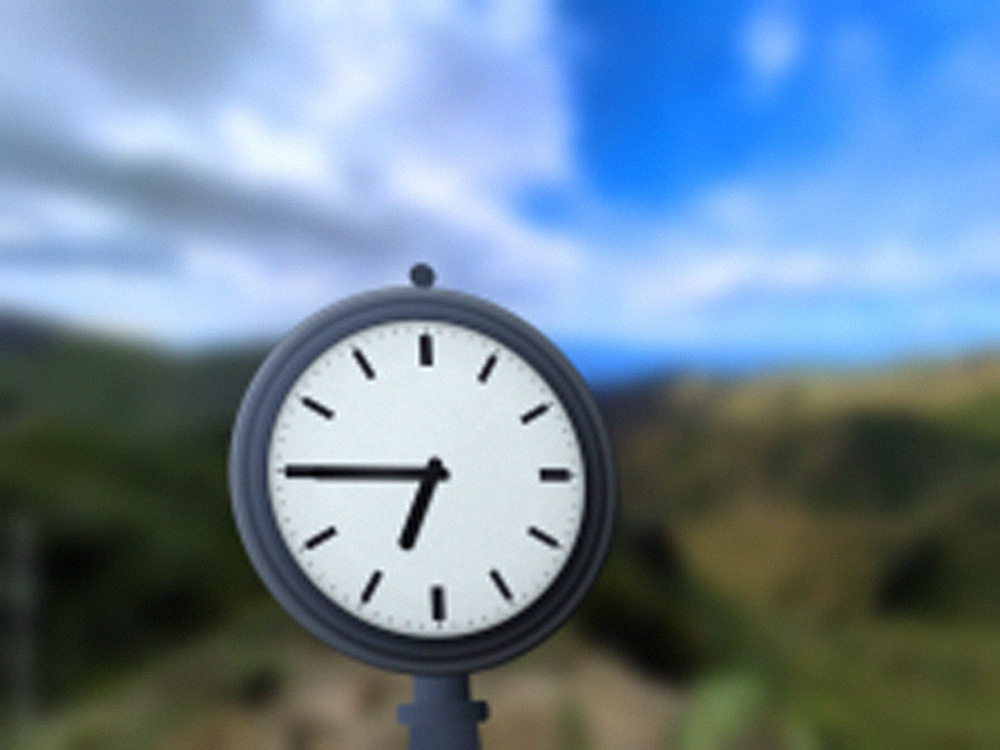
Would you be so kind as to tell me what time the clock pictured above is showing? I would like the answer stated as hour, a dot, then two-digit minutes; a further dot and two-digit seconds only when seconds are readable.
6.45
